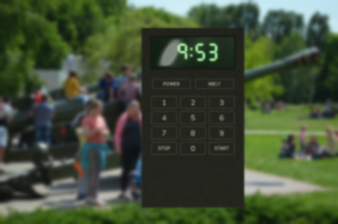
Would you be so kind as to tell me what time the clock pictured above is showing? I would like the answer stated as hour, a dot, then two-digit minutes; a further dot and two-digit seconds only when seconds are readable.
9.53
